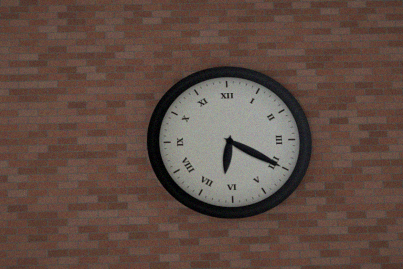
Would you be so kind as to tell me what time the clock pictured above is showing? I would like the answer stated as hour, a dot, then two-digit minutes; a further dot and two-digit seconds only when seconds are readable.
6.20
